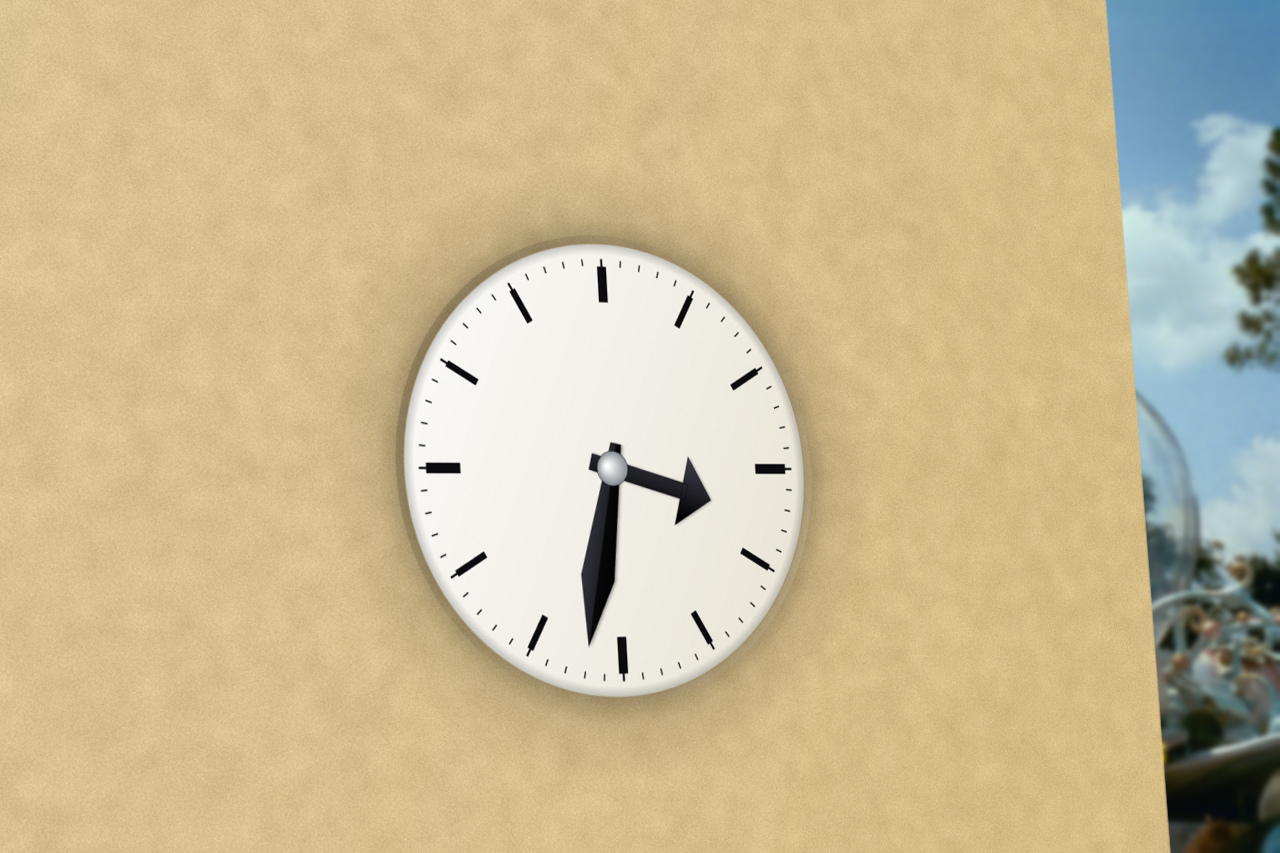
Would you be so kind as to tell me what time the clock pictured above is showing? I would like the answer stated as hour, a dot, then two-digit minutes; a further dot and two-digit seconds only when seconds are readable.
3.32
